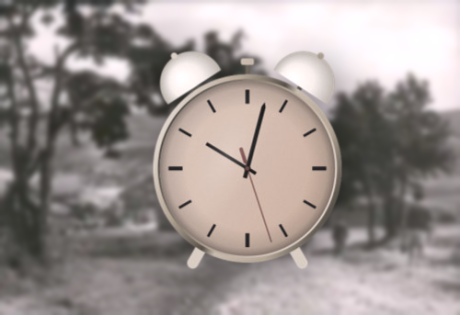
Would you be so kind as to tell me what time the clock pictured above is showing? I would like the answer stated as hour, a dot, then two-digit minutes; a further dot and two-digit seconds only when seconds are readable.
10.02.27
